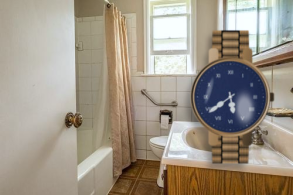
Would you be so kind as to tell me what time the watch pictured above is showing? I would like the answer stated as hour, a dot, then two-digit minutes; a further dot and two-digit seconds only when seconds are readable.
5.39
